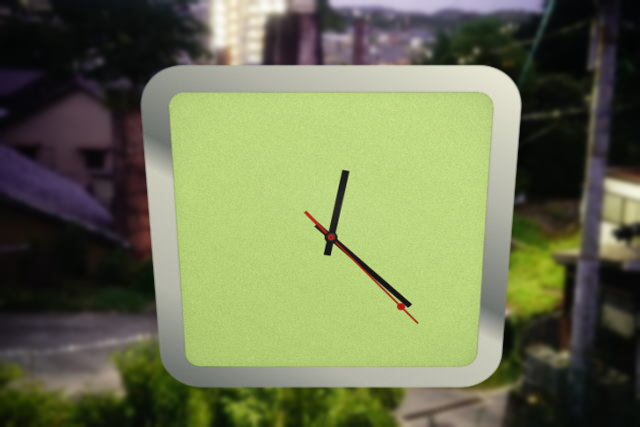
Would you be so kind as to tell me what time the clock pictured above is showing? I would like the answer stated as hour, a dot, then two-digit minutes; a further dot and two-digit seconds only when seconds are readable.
12.22.23
